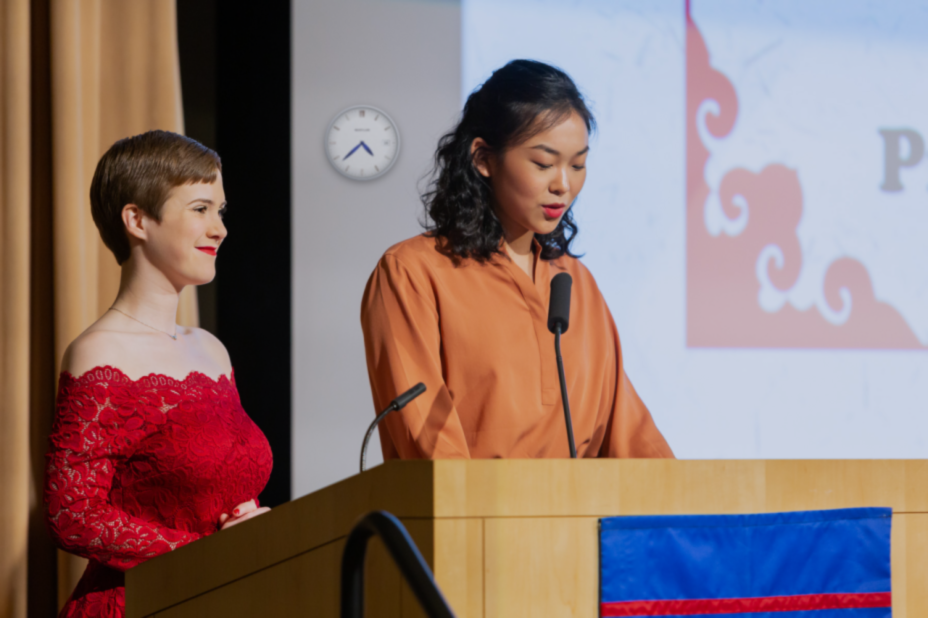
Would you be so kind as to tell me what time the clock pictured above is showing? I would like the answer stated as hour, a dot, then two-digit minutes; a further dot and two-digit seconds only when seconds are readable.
4.38
